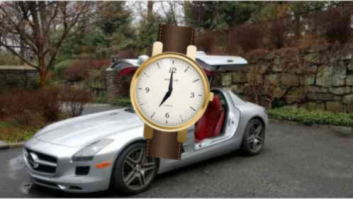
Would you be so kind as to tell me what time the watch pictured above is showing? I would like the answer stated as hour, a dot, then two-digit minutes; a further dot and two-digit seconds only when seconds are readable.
7.00
